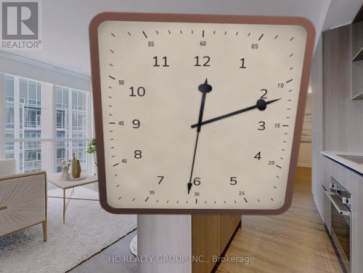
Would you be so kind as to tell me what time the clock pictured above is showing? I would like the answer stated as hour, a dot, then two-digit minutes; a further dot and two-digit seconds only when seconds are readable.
12.11.31
